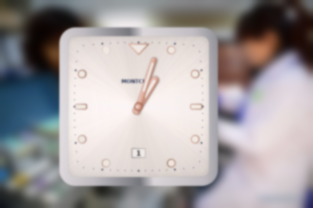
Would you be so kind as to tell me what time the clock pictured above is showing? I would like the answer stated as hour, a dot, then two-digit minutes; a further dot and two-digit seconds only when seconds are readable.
1.03
